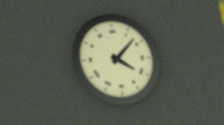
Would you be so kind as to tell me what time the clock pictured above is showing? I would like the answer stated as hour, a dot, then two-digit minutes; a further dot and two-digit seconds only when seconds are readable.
4.08
